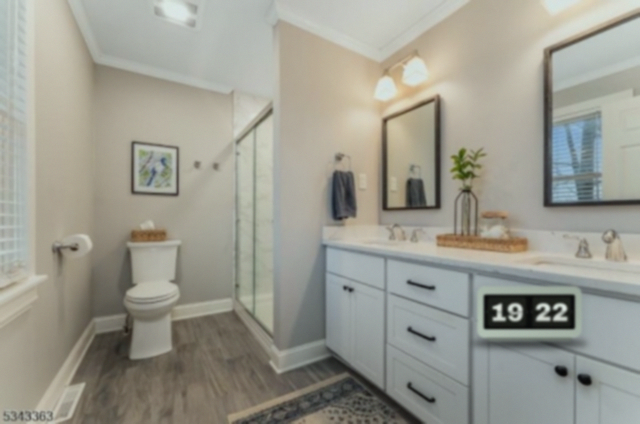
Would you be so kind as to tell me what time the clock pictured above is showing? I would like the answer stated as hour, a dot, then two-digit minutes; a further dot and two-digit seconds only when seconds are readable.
19.22
